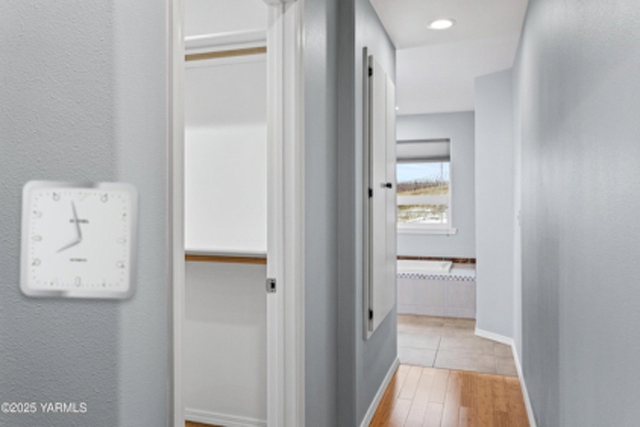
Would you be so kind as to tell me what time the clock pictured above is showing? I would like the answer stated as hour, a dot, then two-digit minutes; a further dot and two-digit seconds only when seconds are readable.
7.58
